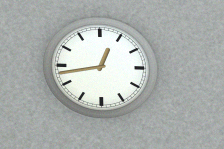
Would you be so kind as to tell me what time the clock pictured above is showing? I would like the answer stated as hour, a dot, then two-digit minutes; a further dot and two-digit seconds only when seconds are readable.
12.43
